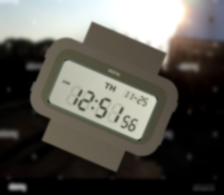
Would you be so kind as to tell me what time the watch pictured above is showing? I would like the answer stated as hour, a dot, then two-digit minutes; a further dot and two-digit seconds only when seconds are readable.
12.51.56
